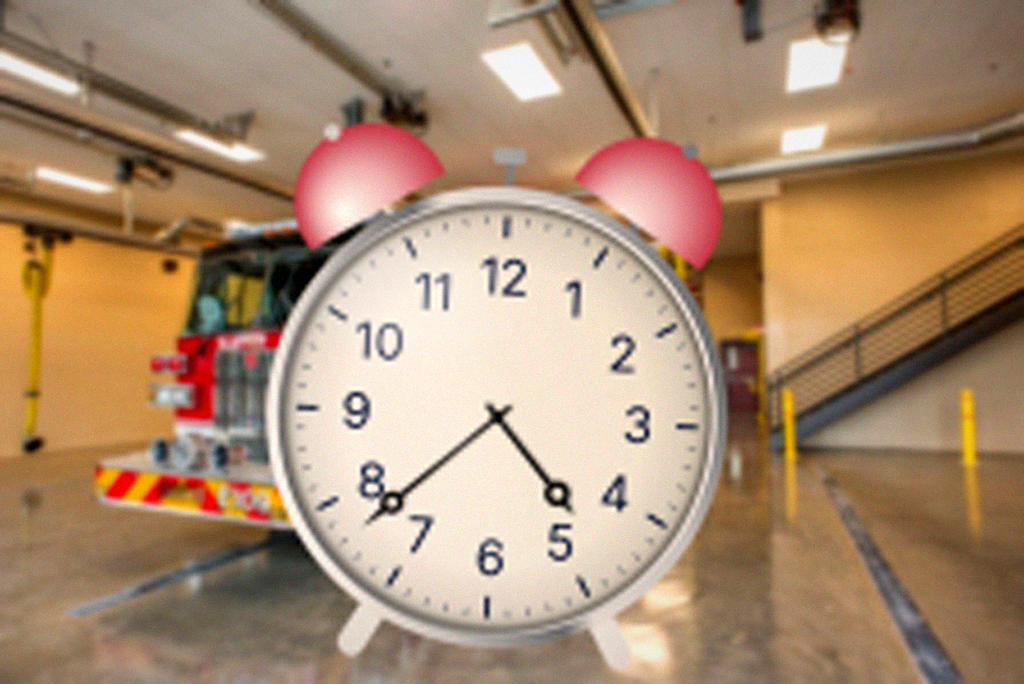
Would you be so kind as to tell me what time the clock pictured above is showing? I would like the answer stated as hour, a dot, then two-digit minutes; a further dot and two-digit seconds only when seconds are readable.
4.38
